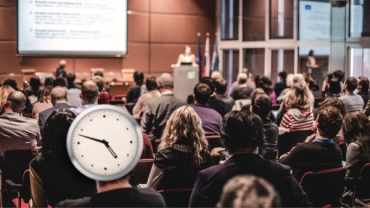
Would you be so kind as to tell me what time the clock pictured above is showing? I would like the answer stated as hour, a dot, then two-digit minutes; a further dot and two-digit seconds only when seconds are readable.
4.48
